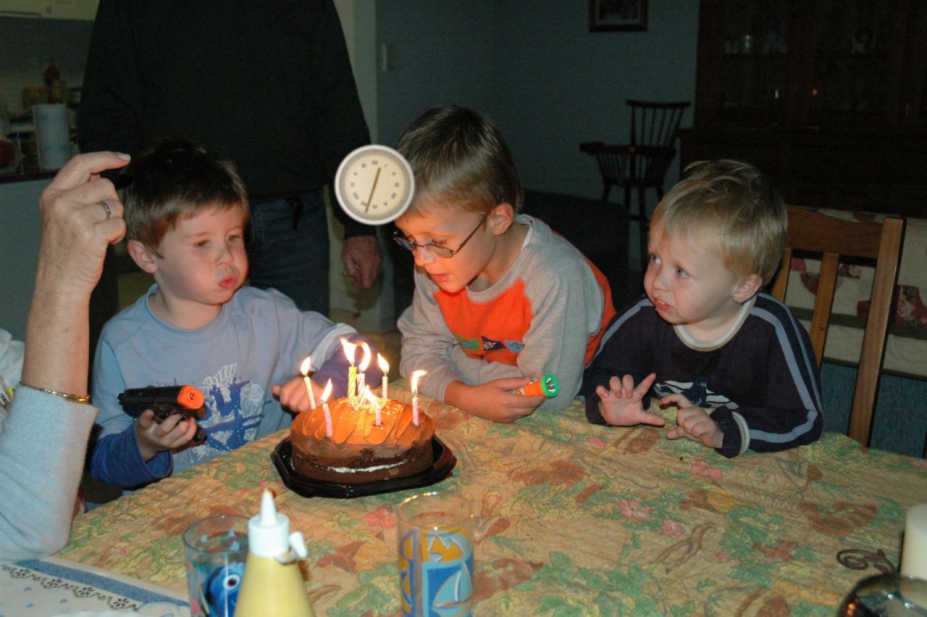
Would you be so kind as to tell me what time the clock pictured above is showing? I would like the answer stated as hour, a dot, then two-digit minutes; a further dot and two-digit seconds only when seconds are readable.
12.33
